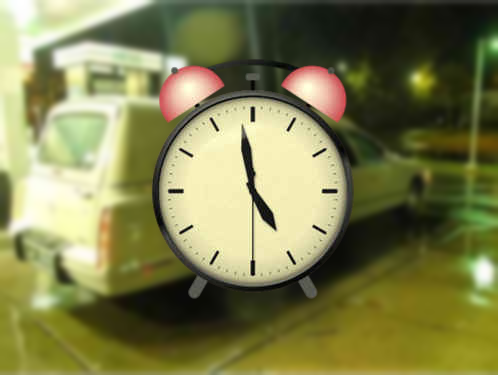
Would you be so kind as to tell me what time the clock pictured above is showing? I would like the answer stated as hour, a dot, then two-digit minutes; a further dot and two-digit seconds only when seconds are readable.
4.58.30
